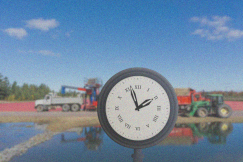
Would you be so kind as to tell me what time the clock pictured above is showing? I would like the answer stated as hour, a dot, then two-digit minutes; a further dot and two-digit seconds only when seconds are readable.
1.57
